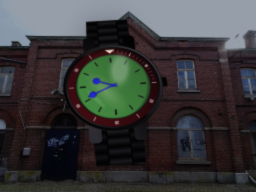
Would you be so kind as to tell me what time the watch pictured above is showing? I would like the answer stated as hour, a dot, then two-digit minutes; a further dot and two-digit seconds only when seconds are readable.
9.41
